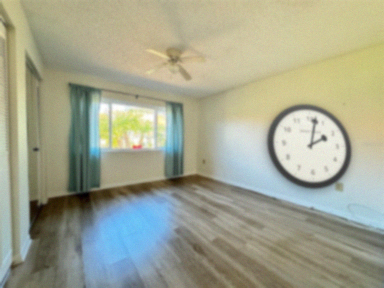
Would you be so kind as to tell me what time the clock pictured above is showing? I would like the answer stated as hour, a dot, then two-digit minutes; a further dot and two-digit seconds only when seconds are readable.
2.02
